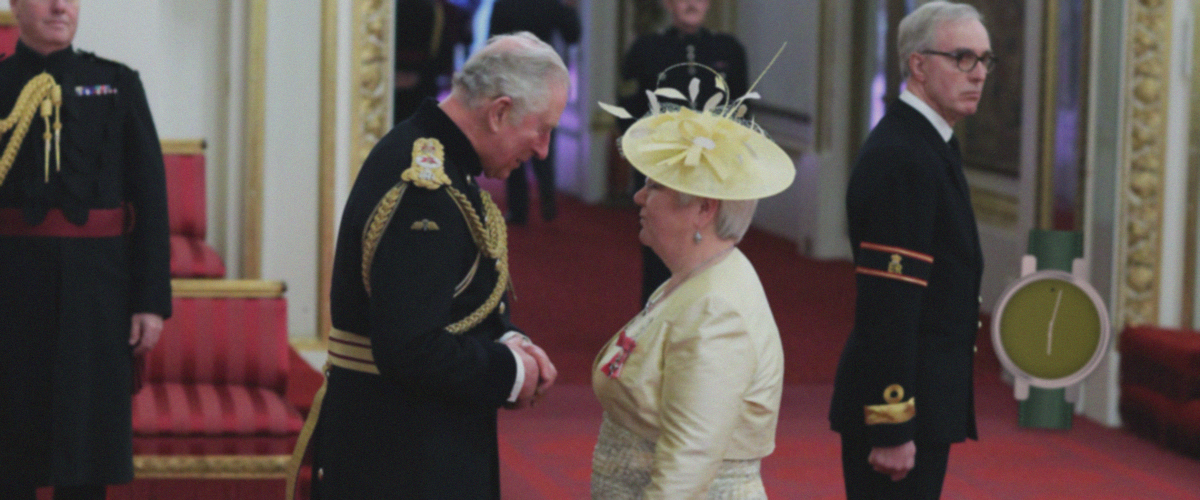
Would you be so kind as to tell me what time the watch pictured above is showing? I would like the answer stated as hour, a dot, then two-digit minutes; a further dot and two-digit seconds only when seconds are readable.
6.02
